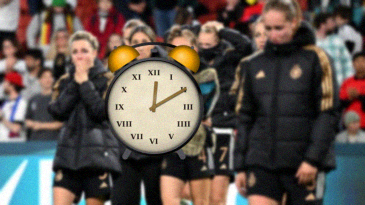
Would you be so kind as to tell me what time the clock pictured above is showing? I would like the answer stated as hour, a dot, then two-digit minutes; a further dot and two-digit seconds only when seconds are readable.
12.10
